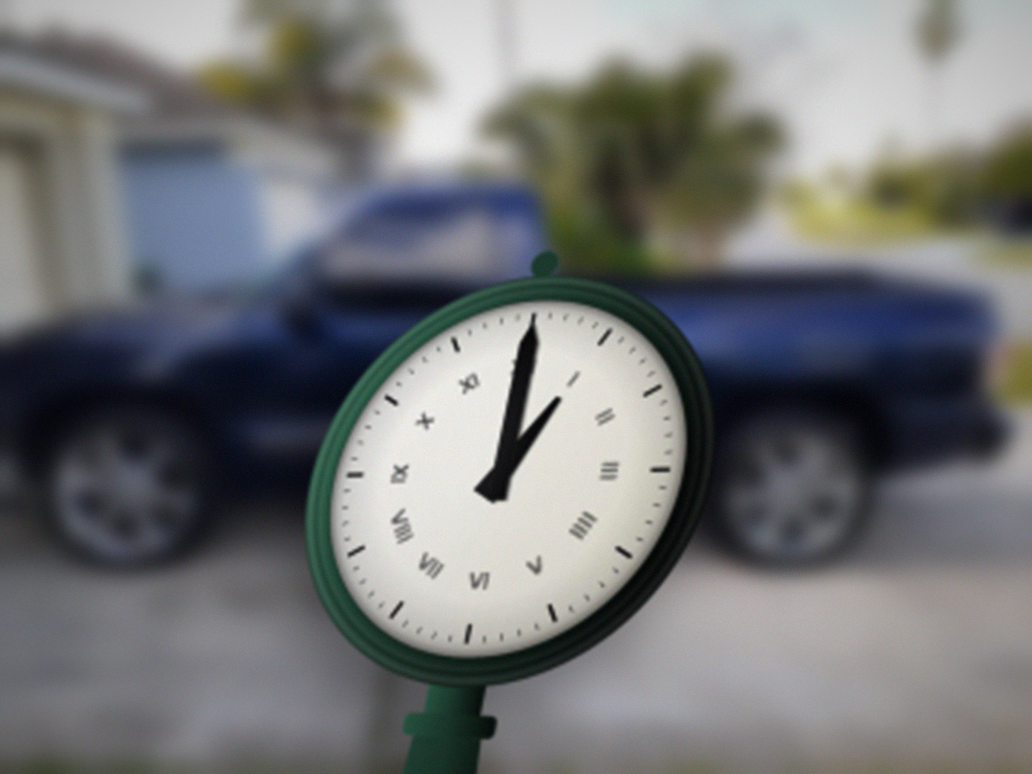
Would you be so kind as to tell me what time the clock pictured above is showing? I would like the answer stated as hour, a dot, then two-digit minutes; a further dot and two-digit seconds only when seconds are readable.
1.00
